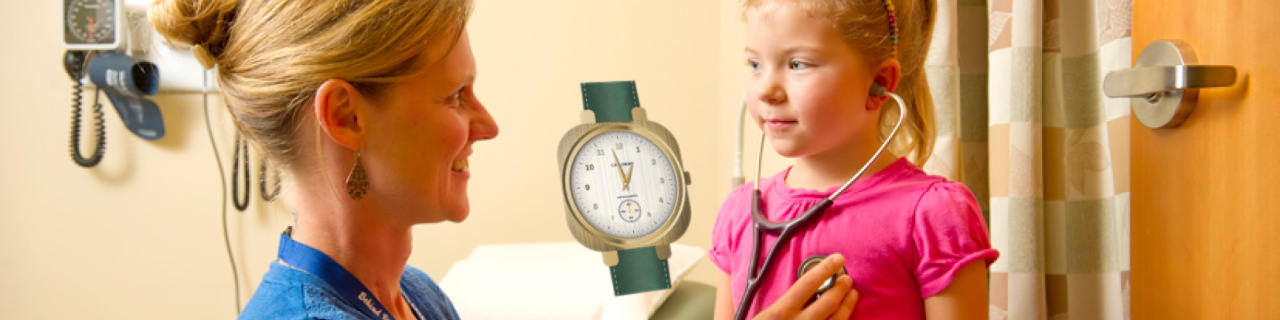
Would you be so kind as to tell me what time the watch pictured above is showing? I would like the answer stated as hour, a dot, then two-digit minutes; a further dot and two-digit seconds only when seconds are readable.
12.58
